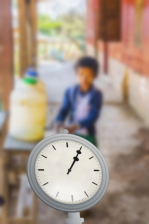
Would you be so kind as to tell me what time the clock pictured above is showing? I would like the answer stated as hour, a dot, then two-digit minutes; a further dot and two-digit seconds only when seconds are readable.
1.05
